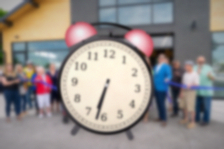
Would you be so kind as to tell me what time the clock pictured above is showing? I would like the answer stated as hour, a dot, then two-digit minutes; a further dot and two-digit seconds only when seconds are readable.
6.32
